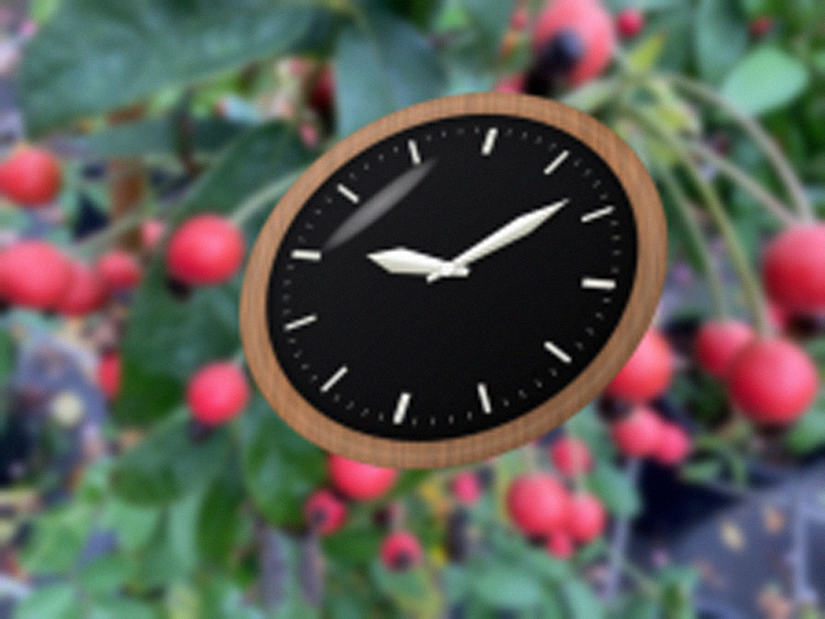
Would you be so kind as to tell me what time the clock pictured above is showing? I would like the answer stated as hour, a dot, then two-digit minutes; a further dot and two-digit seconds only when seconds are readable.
9.08
